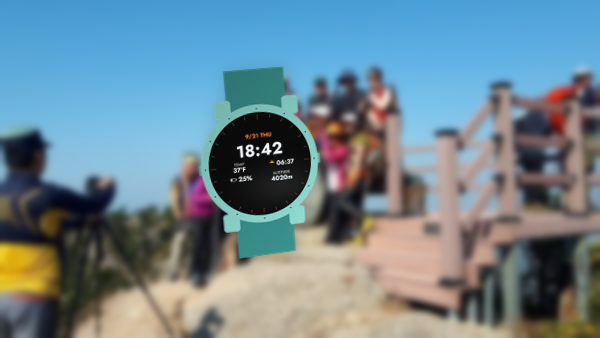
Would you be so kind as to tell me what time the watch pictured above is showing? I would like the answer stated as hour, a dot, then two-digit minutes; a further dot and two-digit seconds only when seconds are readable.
18.42
